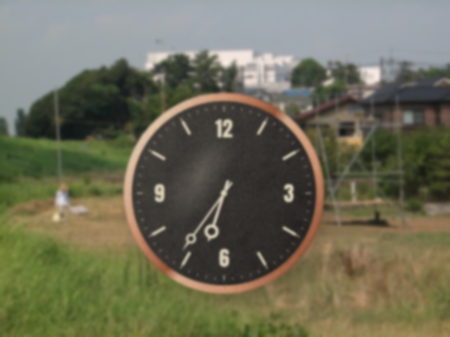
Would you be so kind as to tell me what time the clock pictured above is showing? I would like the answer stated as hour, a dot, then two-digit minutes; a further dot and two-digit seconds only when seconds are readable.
6.36
